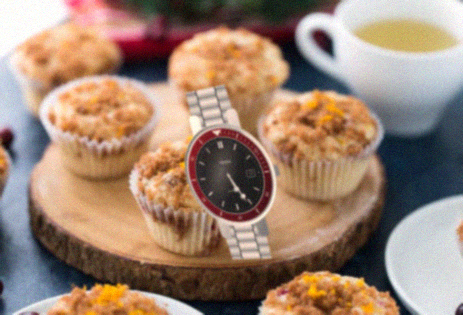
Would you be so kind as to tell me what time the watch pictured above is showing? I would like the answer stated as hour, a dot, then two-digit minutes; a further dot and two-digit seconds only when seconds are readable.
5.26
